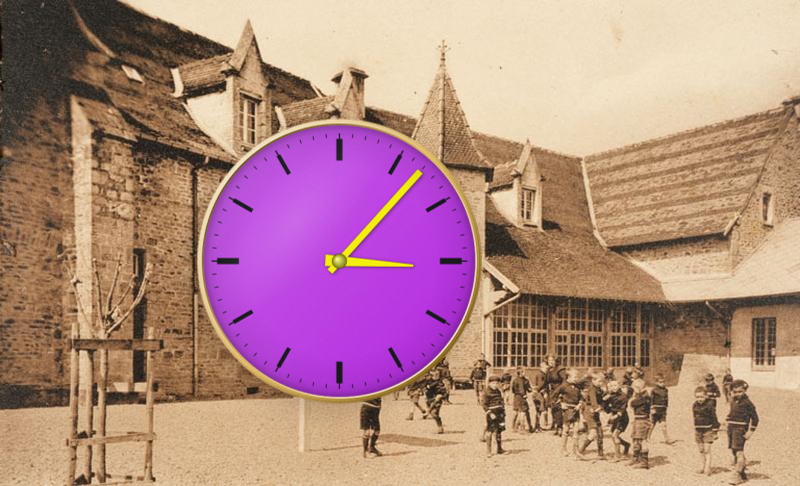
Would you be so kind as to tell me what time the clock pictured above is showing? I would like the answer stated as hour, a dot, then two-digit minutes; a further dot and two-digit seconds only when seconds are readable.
3.07
